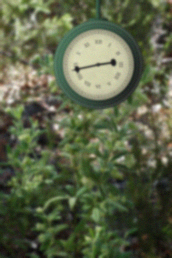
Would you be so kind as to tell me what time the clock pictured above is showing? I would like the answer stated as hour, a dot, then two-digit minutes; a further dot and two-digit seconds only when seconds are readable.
2.43
